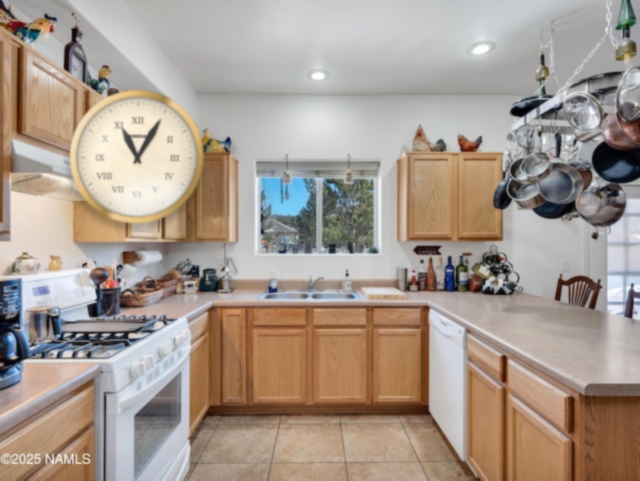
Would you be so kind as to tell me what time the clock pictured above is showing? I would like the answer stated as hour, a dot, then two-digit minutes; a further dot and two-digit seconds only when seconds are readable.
11.05
